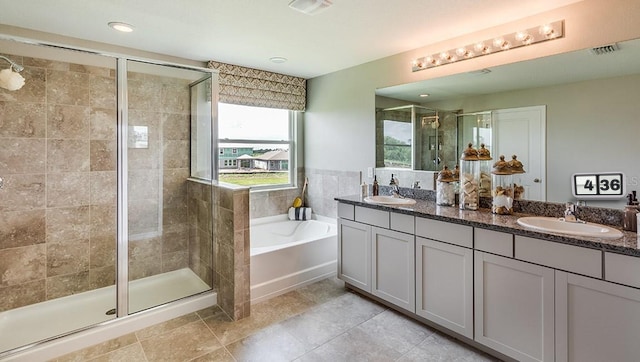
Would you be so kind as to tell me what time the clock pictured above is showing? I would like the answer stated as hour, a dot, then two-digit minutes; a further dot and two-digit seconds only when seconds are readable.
4.36
